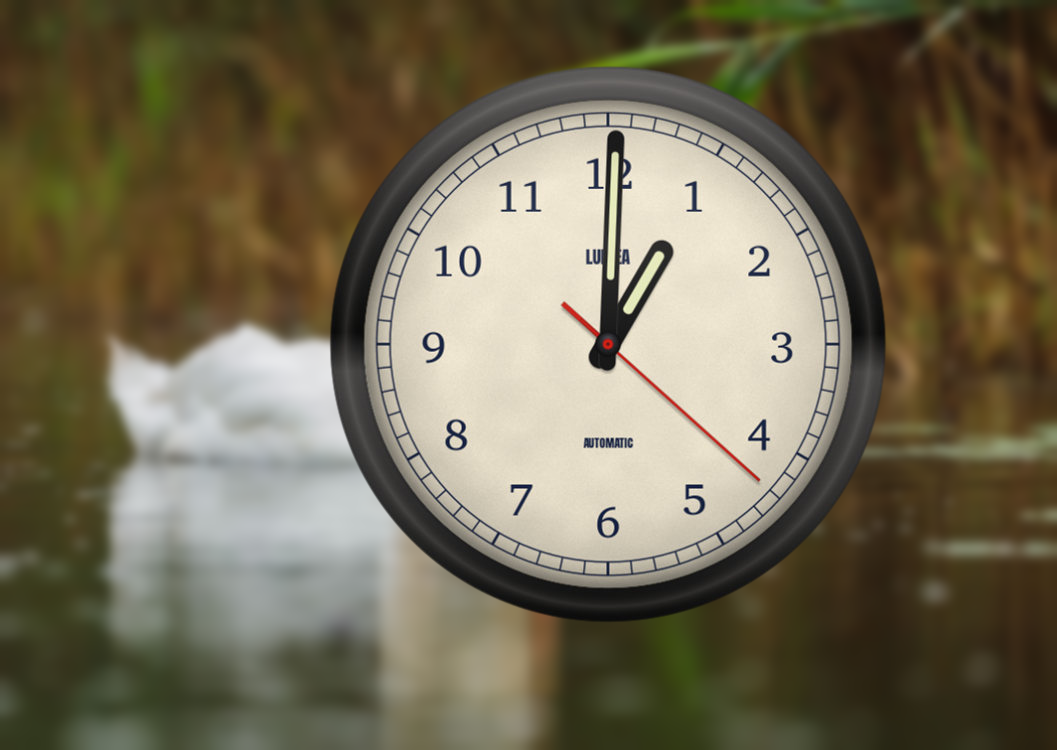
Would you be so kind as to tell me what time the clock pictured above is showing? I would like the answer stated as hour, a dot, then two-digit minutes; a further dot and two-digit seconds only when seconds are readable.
1.00.22
